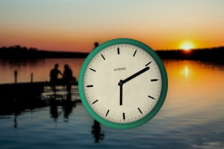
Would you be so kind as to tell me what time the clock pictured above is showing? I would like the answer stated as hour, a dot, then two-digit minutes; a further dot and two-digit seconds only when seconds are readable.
6.11
